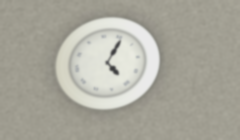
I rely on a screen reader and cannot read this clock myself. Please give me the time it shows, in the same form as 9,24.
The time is 4,01
